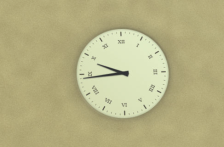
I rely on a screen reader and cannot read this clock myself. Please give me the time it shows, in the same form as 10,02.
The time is 9,44
